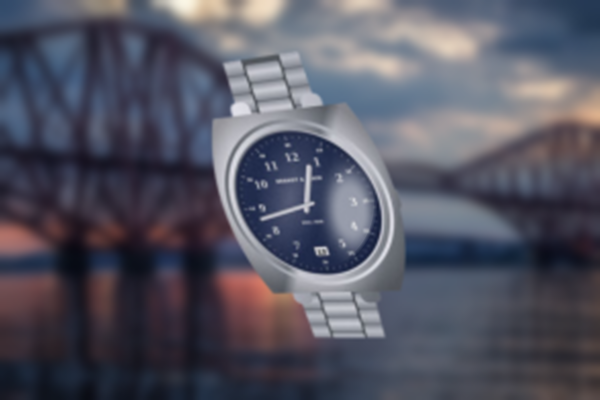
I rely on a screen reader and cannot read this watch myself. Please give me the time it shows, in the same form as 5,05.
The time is 12,43
